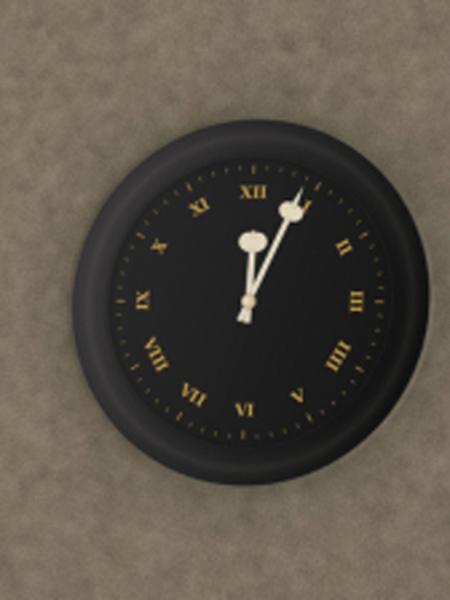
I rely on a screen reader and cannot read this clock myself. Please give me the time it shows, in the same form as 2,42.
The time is 12,04
